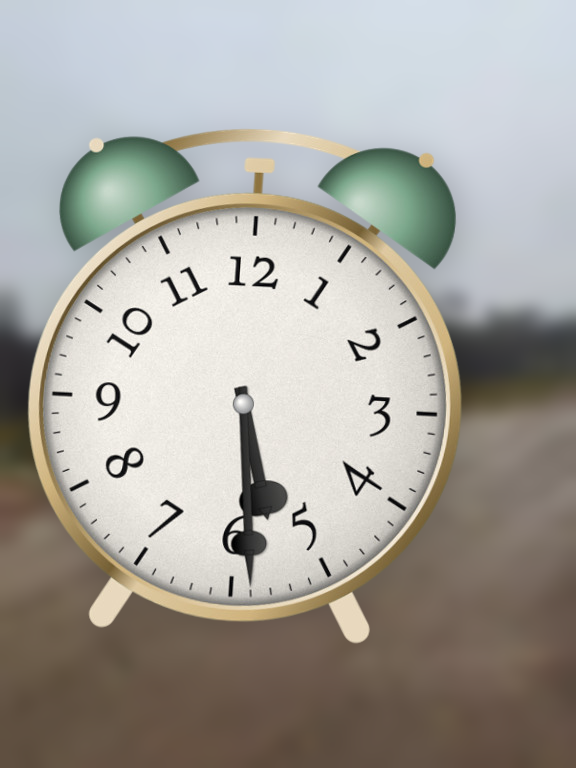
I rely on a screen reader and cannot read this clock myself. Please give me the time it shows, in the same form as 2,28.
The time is 5,29
